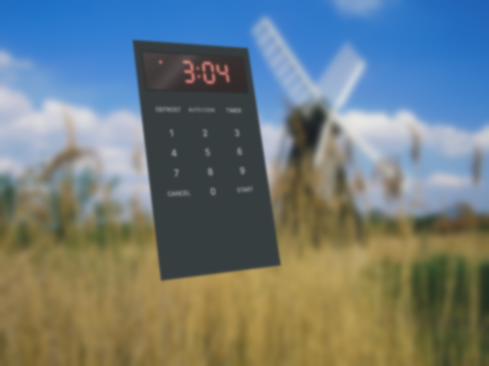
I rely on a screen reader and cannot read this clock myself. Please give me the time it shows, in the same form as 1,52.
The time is 3,04
